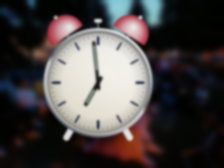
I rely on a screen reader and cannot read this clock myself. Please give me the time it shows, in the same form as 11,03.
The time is 6,59
